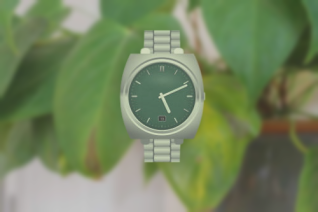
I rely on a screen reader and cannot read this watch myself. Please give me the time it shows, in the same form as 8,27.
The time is 5,11
